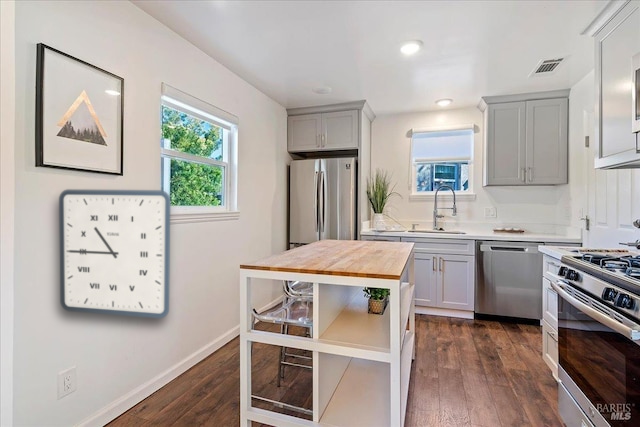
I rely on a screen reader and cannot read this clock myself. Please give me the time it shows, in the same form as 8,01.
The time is 10,45
